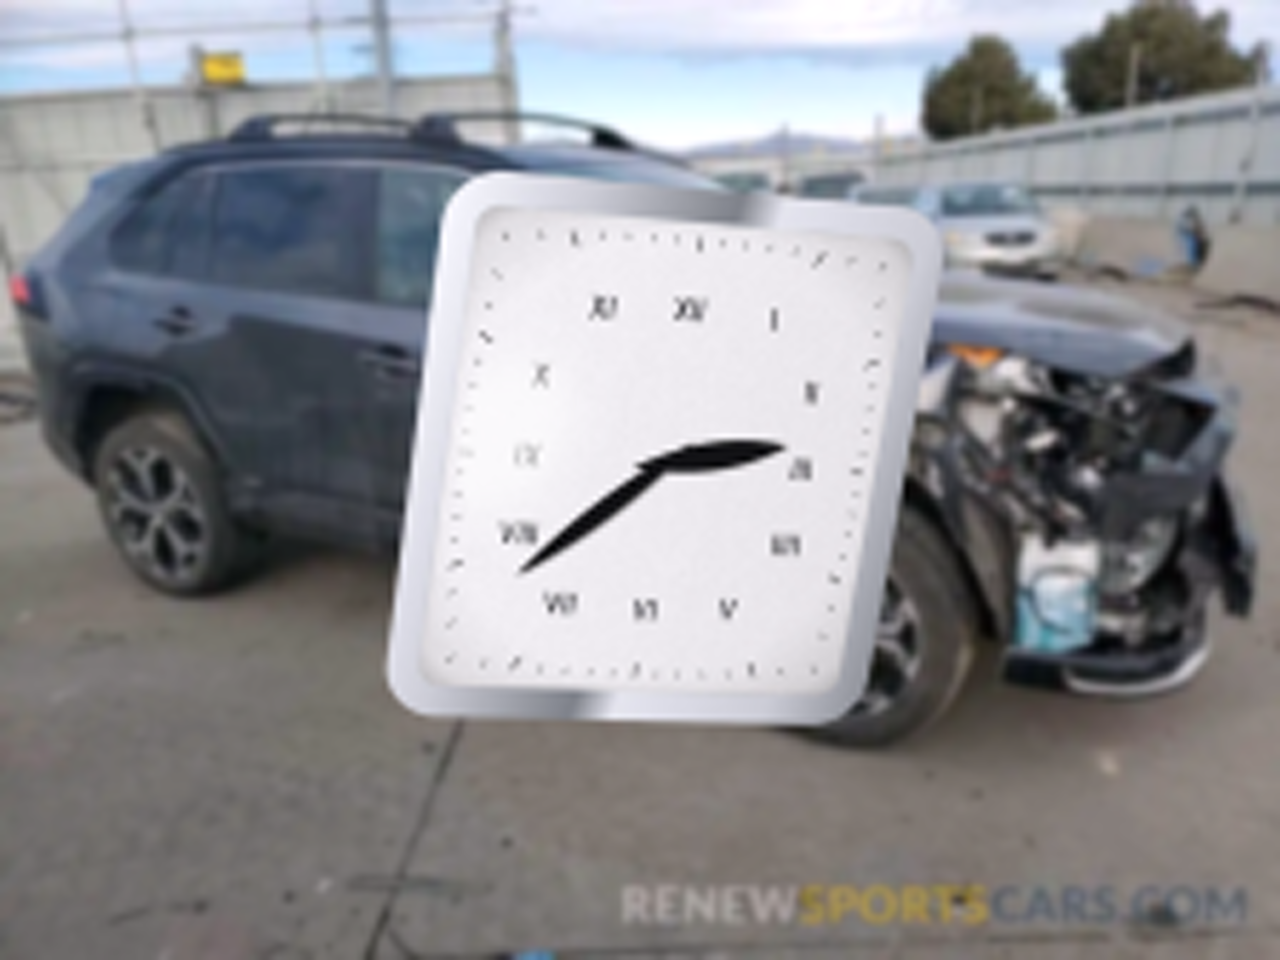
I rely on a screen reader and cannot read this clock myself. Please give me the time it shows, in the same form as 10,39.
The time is 2,38
